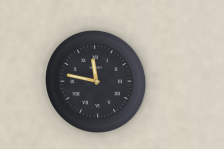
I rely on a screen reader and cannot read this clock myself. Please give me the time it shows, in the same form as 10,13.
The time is 11,47
